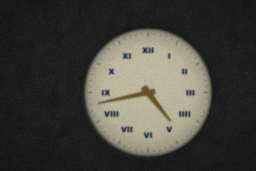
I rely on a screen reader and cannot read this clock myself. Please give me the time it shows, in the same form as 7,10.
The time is 4,43
